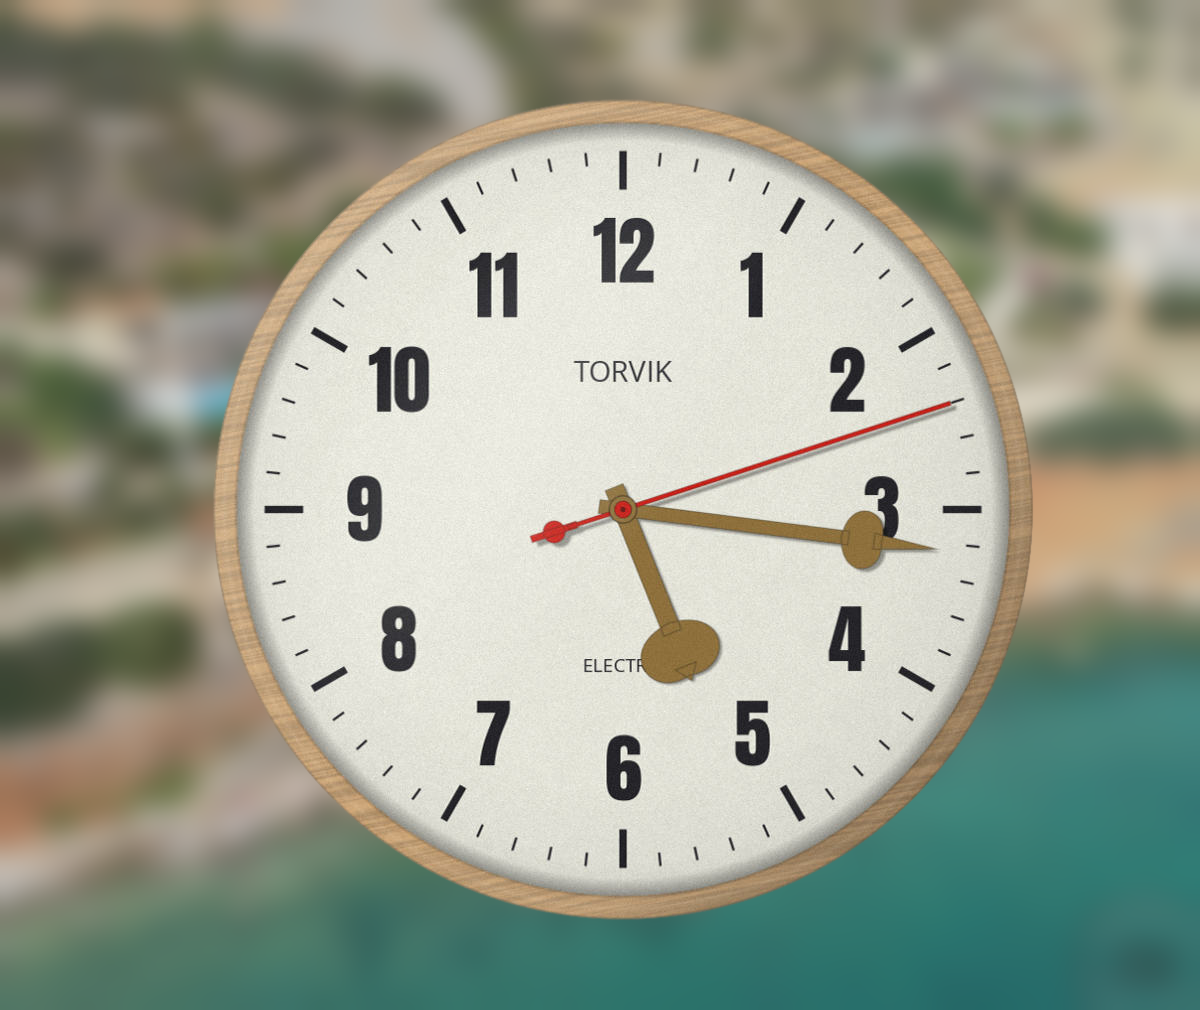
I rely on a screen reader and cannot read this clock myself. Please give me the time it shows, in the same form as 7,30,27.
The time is 5,16,12
